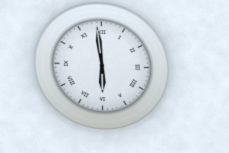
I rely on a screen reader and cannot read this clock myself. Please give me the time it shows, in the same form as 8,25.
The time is 5,59
